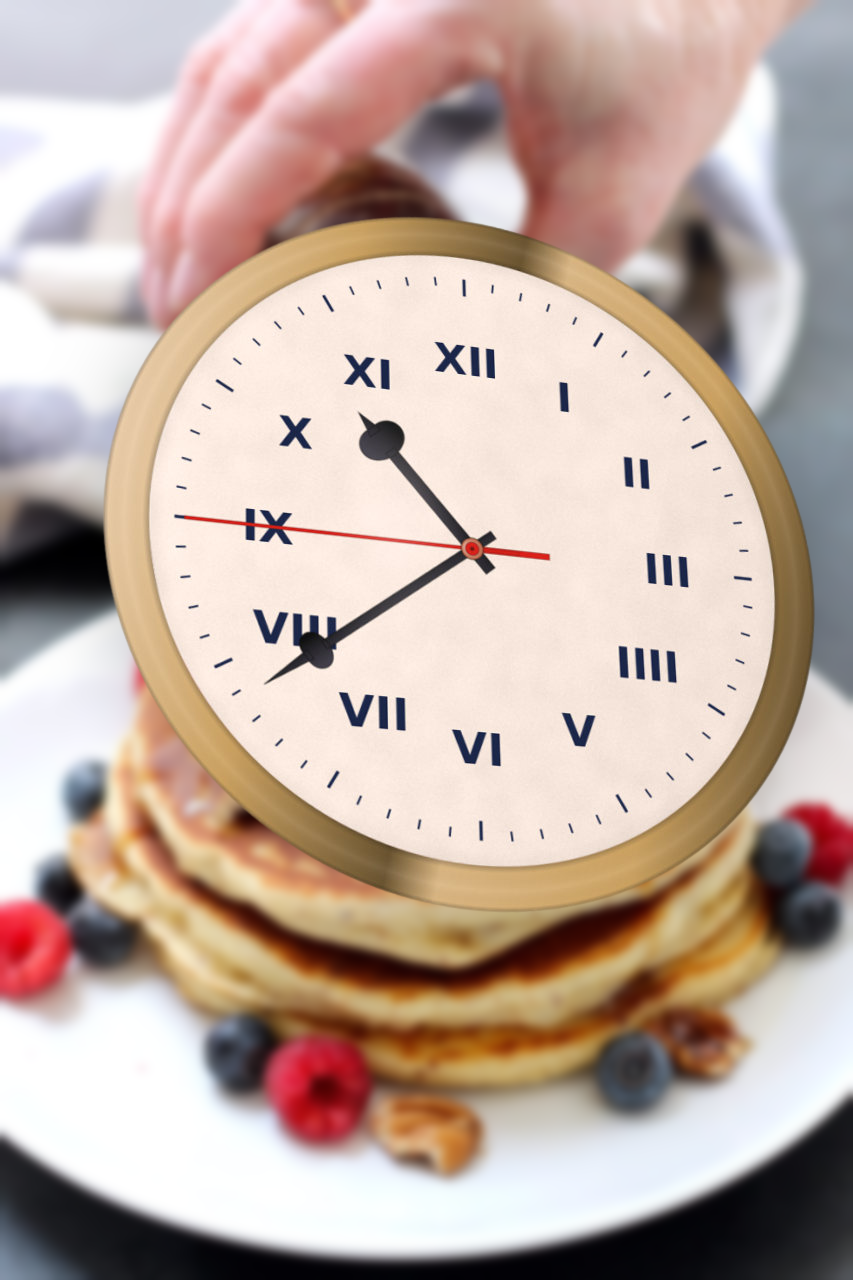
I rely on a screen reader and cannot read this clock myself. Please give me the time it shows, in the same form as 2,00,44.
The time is 10,38,45
